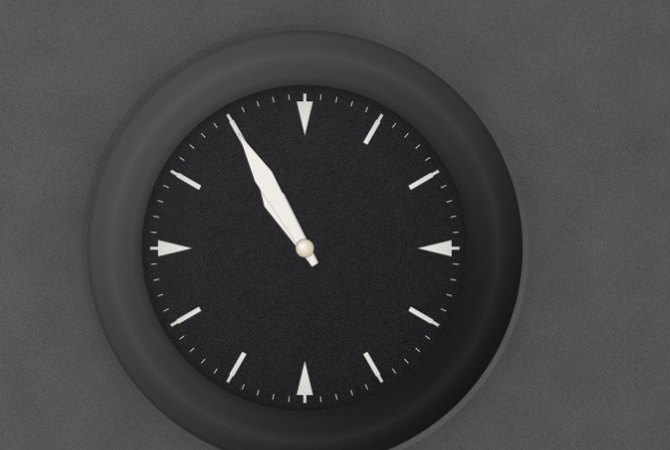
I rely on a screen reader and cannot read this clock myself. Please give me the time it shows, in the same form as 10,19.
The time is 10,55
